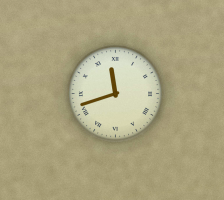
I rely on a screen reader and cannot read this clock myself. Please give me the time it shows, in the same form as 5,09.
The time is 11,42
